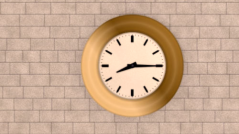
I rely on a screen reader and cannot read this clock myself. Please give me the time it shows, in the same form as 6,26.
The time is 8,15
